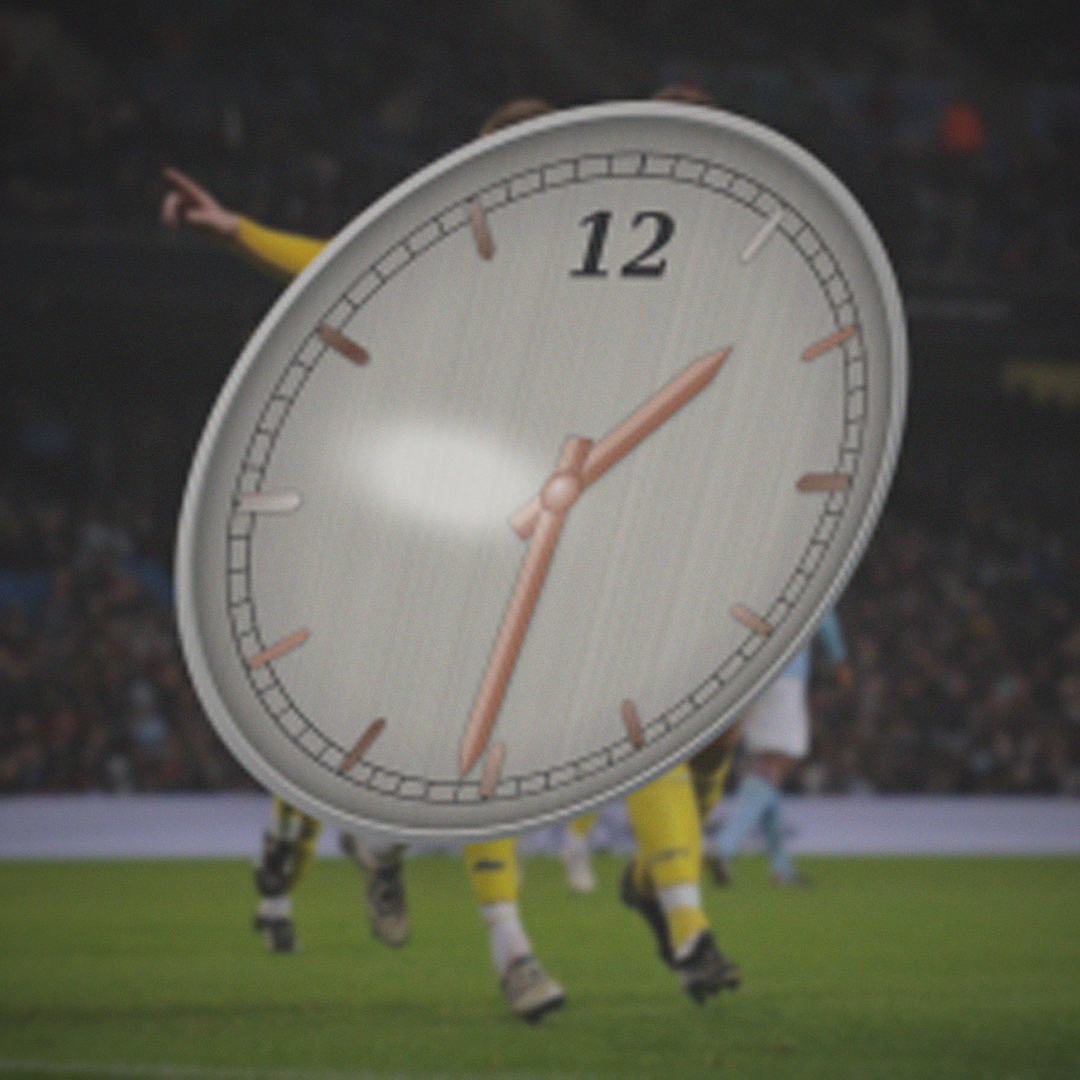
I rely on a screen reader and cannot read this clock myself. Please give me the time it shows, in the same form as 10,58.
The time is 1,31
